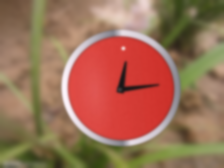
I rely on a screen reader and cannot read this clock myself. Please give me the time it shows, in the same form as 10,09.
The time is 12,13
